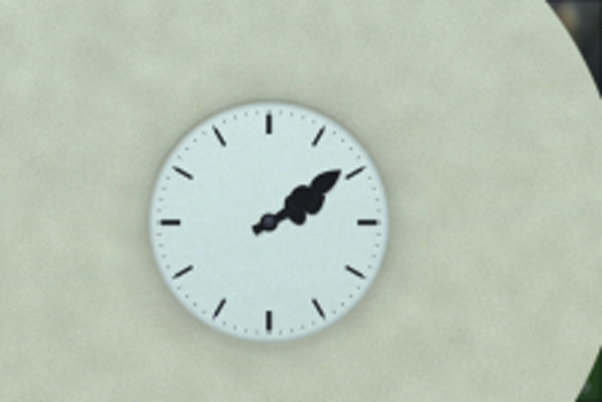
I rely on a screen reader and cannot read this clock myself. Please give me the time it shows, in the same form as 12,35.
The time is 2,09
